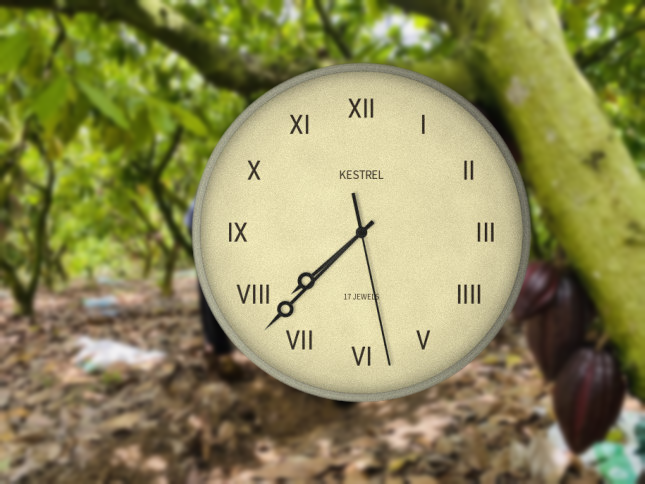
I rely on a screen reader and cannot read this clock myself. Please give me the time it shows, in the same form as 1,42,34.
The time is 7,37,28
